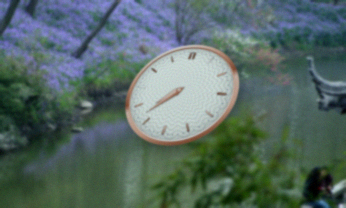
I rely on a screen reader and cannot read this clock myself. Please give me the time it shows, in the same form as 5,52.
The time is 7,37
